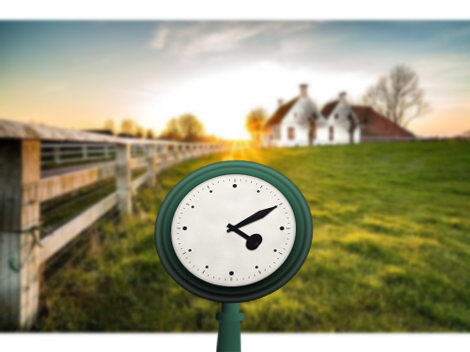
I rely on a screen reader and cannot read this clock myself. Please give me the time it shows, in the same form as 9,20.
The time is 4,10
